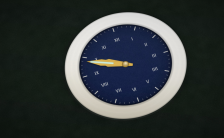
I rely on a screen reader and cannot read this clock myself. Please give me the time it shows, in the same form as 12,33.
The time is 9,49
